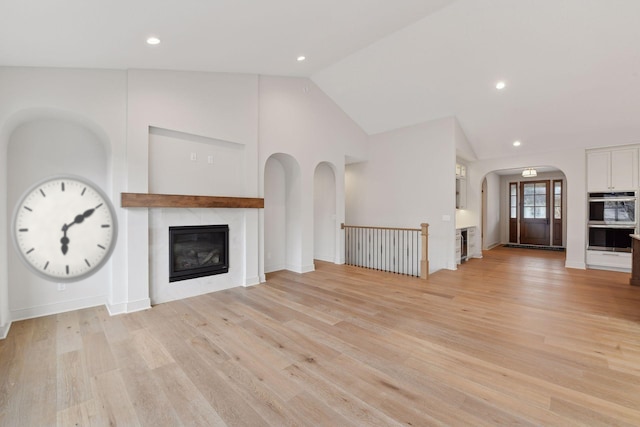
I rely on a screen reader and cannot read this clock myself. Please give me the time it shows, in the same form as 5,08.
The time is 6,10
